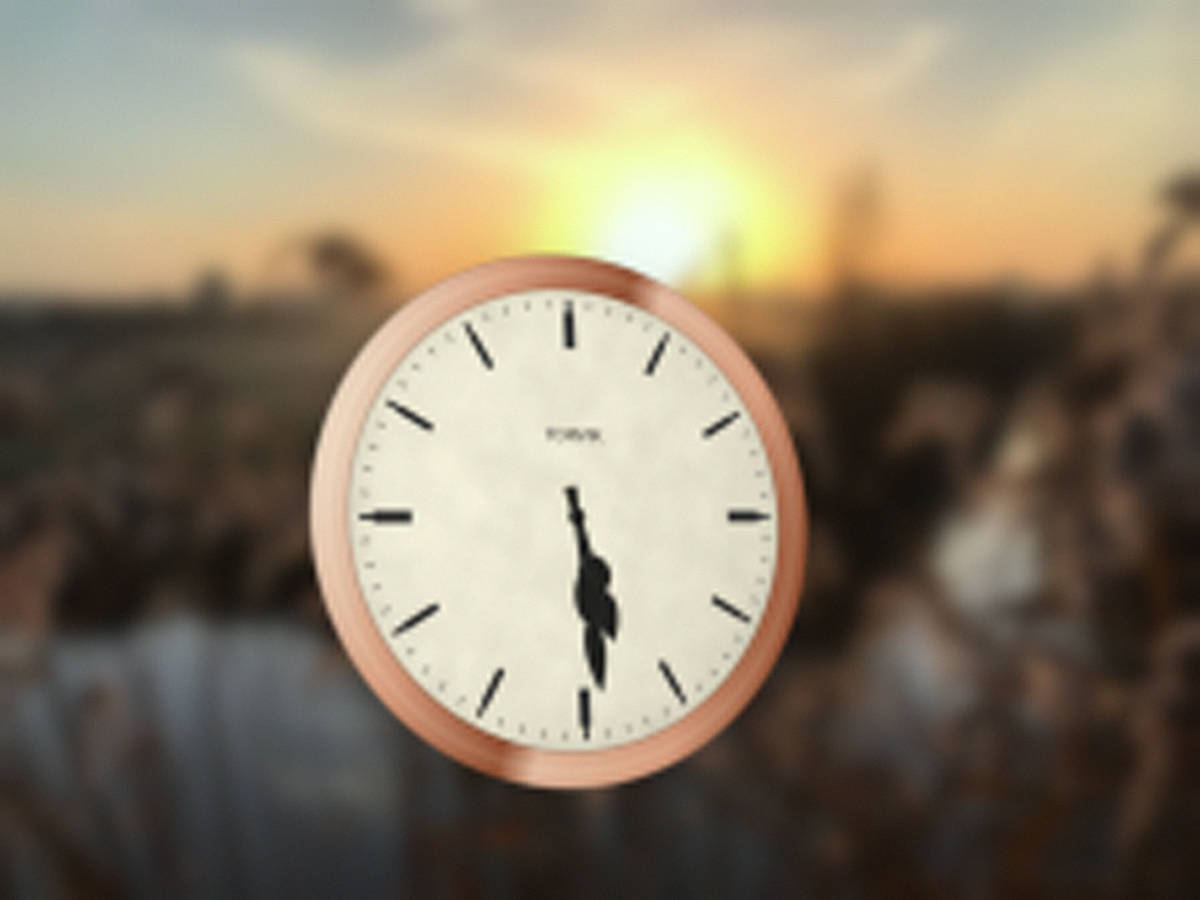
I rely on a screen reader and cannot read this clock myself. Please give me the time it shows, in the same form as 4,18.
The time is 5,29
